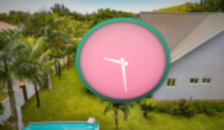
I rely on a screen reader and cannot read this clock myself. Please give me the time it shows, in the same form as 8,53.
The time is 9,29
